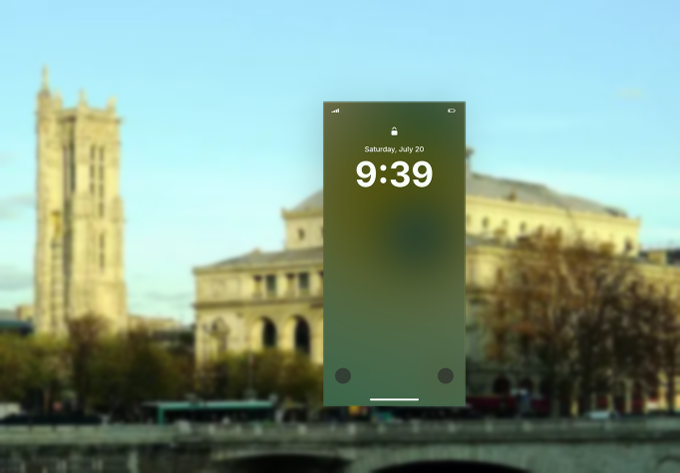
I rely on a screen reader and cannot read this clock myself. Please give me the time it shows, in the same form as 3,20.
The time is 9,39
